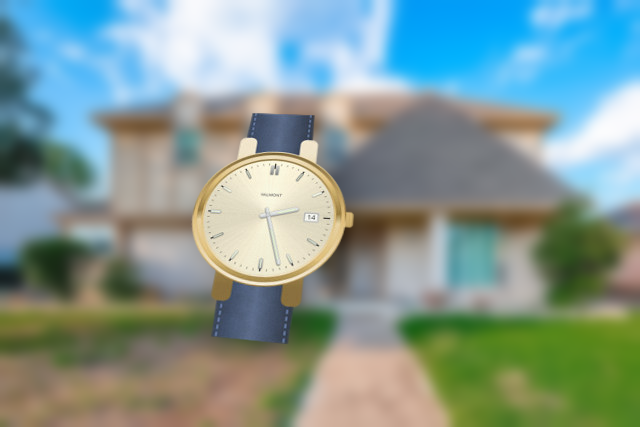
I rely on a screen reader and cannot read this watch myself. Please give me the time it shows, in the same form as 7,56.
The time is 2,27
